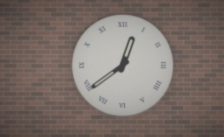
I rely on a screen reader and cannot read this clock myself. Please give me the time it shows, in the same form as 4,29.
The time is 12,39
